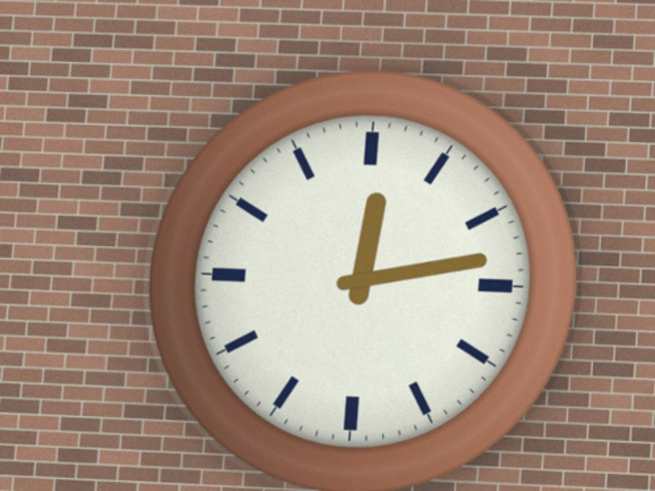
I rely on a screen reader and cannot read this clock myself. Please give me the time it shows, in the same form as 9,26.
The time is 12,13
